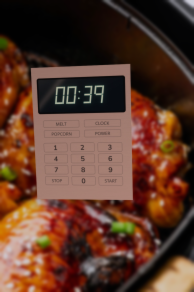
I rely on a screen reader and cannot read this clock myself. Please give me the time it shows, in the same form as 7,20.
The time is 0,39
